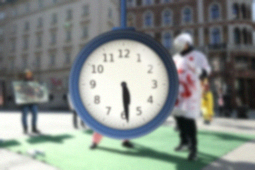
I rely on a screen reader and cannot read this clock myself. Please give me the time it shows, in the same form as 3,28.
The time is 5,29
